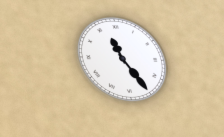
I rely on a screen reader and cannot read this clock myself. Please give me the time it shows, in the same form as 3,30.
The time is 11,25
